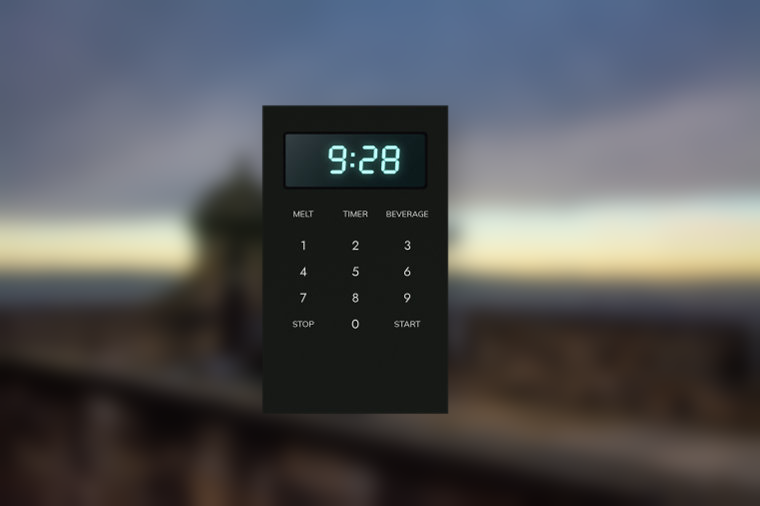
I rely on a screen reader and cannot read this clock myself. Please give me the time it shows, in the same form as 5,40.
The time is 9,28
